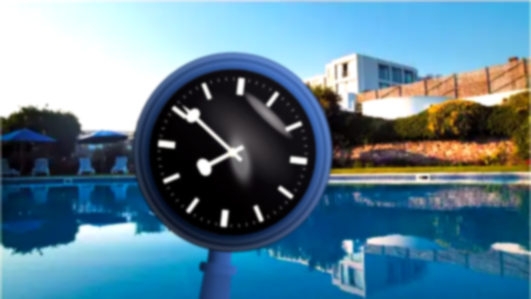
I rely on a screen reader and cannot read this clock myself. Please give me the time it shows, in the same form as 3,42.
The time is 7,51
